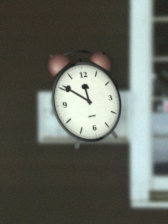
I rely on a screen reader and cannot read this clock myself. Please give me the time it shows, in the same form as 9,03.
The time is 11,51
